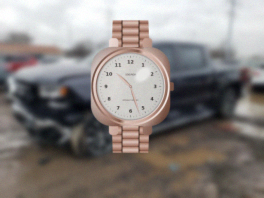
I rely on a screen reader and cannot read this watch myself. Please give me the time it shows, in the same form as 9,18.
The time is 10,27
